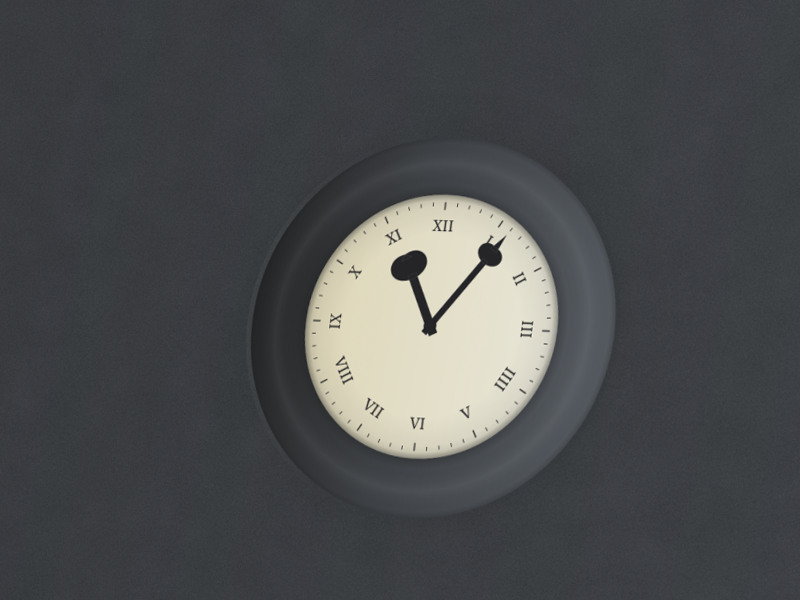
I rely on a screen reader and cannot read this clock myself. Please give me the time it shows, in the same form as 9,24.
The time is 11,06
